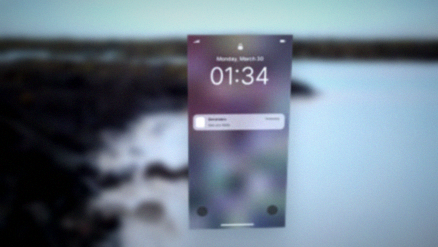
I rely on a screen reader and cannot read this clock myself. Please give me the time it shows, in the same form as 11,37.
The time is 1,34
